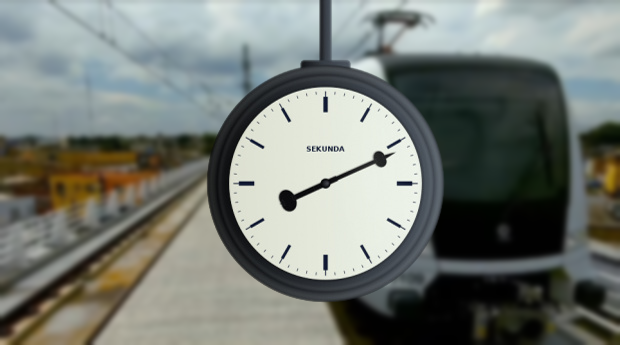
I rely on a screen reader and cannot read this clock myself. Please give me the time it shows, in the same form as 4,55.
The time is 8,11
